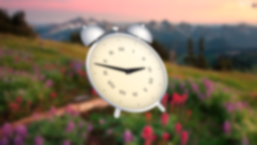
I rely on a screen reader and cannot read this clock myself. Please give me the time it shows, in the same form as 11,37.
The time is 2,48
